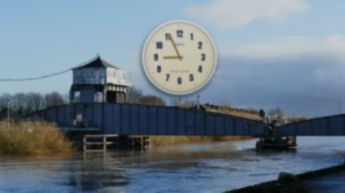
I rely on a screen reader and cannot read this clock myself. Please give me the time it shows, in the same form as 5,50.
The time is 8,56
